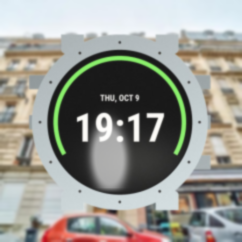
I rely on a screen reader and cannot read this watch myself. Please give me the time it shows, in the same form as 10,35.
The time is 19,17
